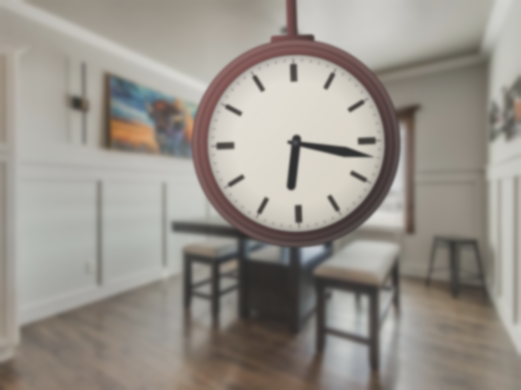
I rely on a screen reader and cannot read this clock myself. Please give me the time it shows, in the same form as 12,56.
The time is 6,17
